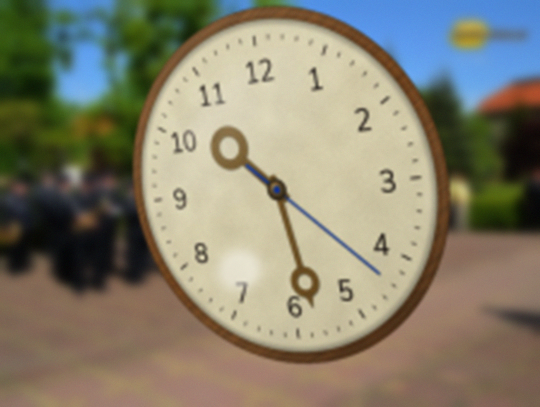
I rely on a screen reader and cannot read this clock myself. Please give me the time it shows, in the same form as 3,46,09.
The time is 10,28,22
